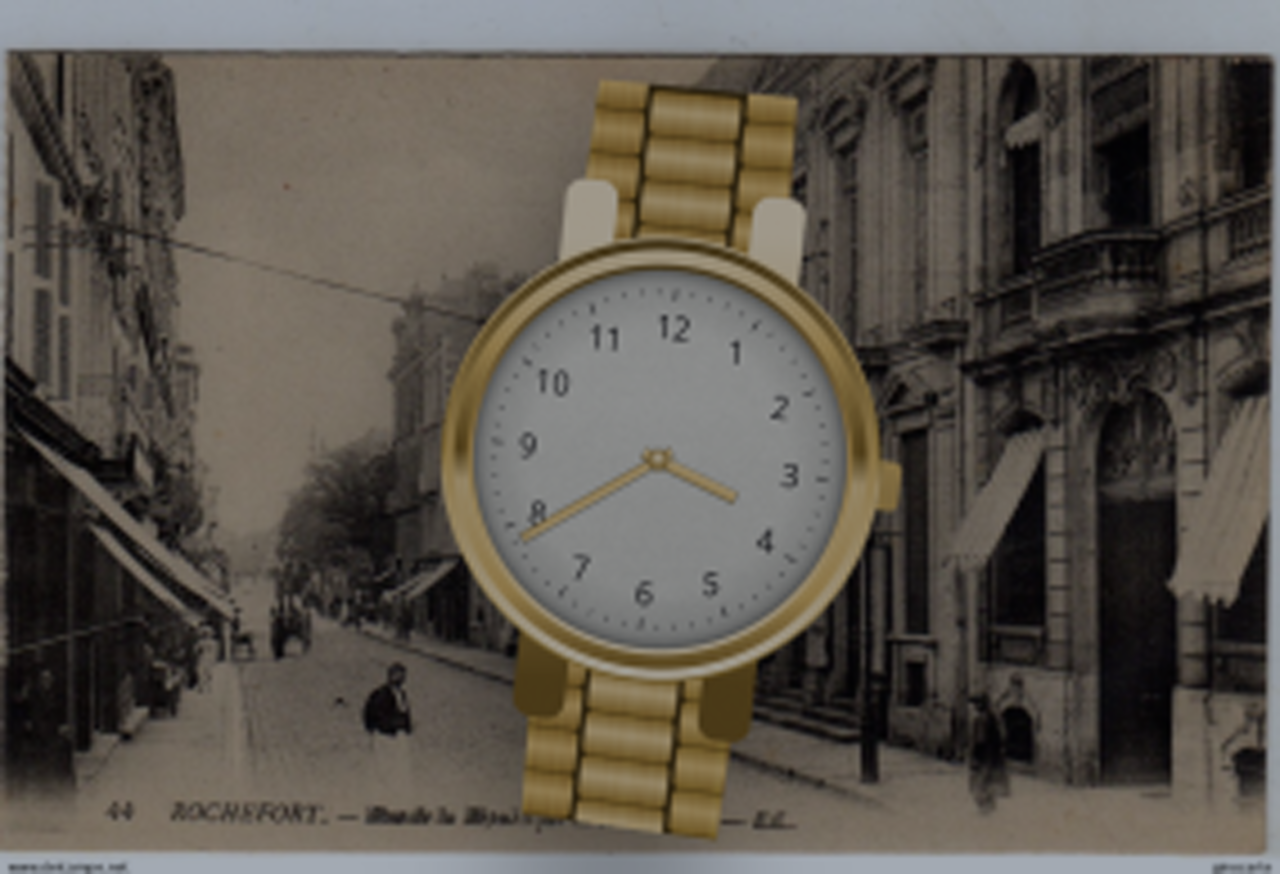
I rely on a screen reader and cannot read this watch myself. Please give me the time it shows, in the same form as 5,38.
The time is 3,39
